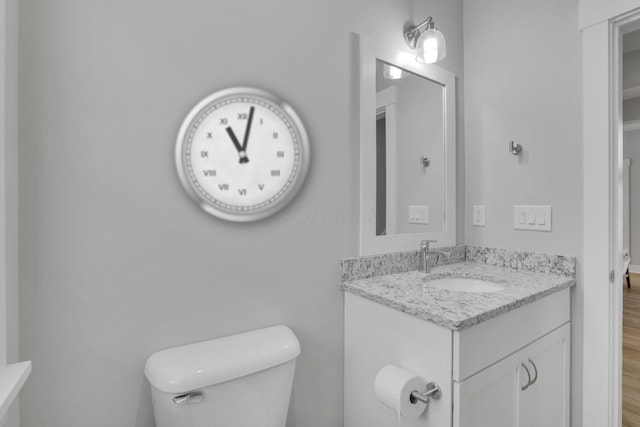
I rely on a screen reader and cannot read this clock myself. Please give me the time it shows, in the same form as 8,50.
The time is 11,02
